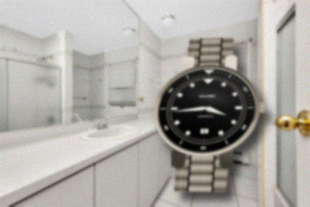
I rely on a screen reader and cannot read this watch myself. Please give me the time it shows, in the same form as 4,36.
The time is 3,44
